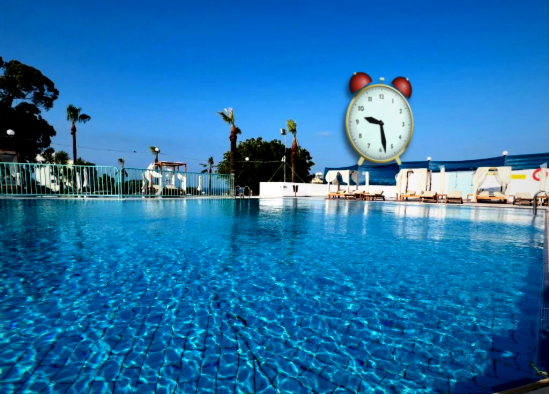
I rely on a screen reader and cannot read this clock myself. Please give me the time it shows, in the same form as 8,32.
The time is 9,28
